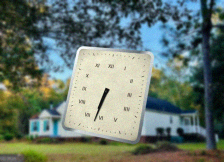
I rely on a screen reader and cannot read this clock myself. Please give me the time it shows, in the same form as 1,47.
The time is 6,32
